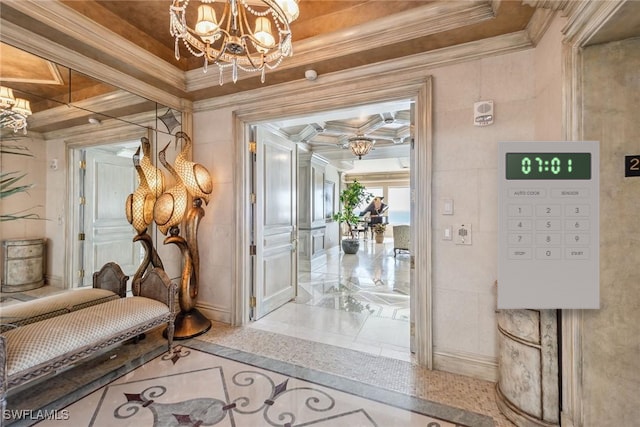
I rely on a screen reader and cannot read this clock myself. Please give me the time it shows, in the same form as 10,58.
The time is 7,01
